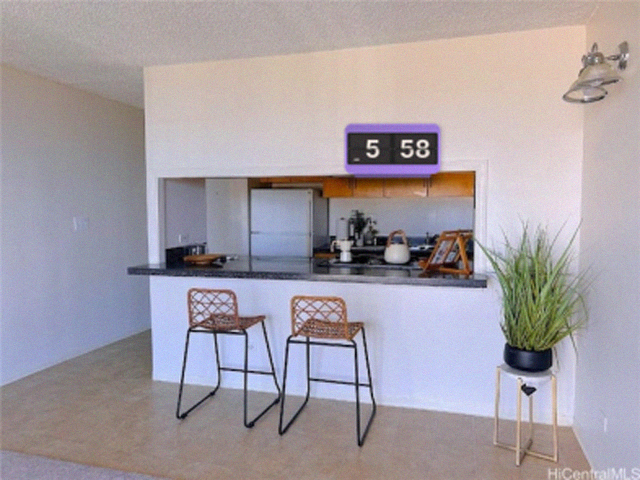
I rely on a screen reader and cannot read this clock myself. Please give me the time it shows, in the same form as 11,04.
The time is 5,58
